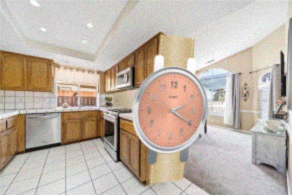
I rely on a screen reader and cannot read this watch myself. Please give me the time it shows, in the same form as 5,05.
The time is 2,20
